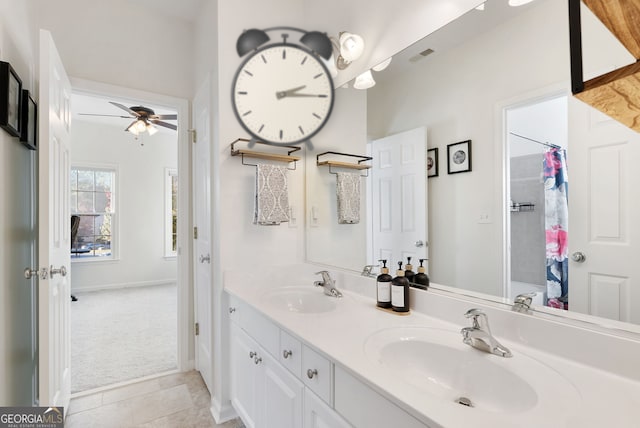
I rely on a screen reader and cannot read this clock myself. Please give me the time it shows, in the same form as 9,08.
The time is 2,15
